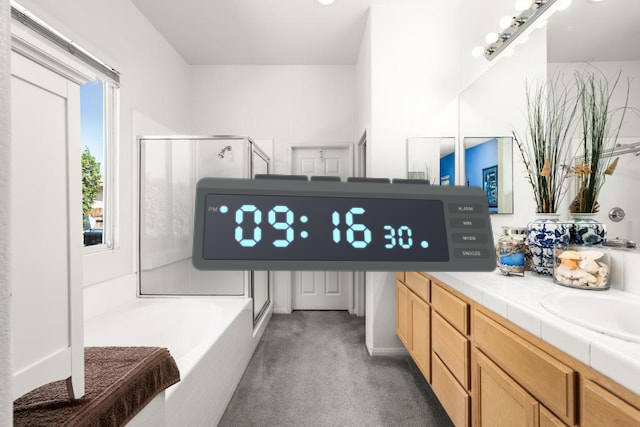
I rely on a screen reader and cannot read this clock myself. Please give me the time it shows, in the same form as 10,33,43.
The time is 9,16,30
